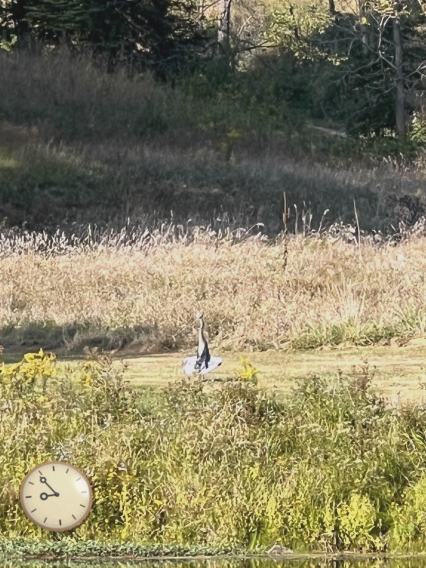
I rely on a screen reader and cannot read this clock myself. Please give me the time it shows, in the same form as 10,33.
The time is 8,54
